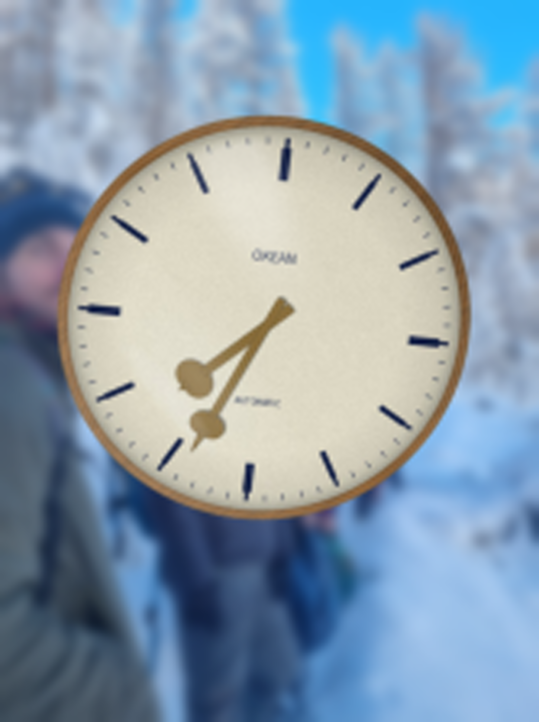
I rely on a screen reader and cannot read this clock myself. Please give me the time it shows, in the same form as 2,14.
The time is 7,34
